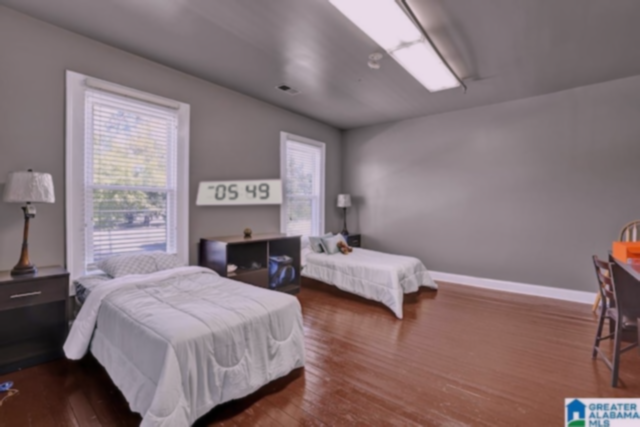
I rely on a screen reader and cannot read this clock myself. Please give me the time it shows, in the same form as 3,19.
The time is 5,49
